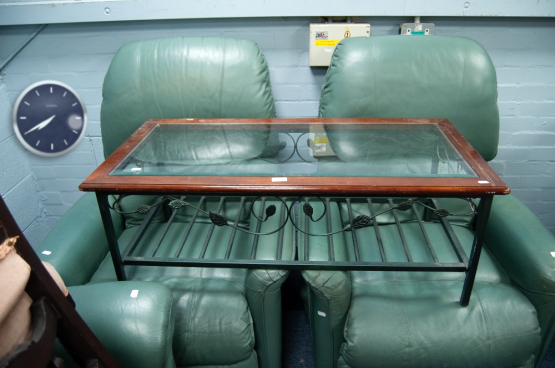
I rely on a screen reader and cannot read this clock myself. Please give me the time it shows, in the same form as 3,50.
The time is 7,40
